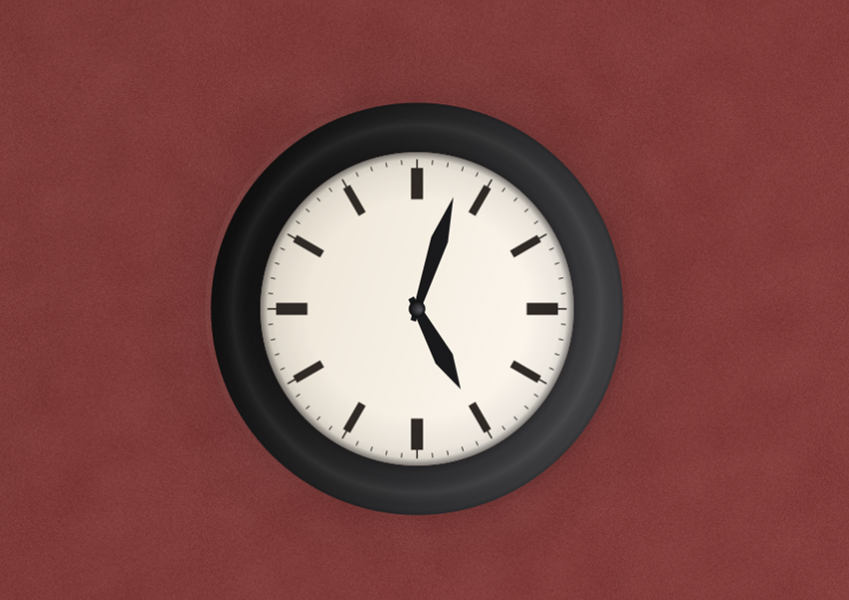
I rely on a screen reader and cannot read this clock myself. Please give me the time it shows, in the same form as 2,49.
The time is 5,03
